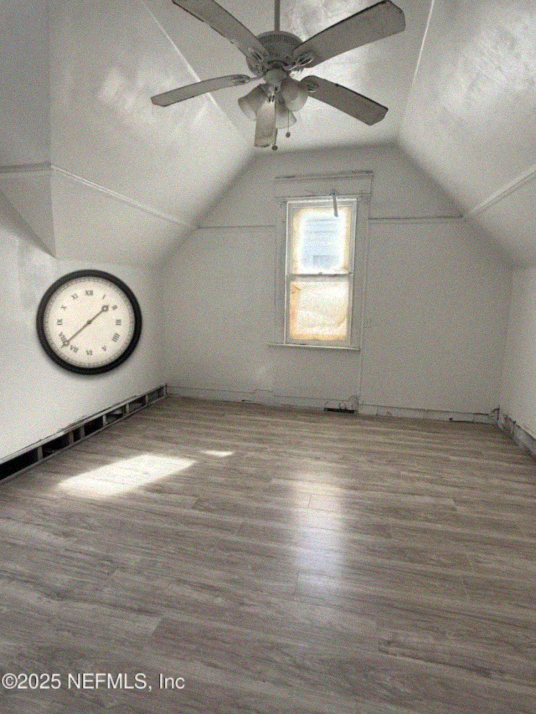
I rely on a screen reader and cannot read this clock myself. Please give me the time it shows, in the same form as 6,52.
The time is 1,38
